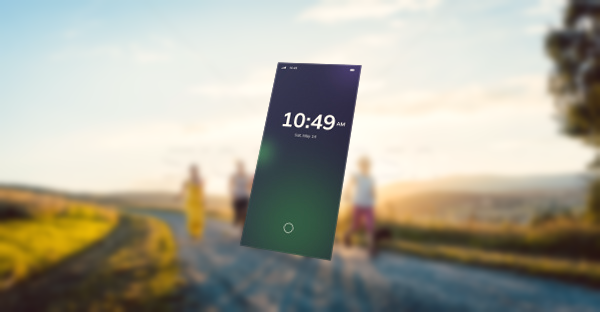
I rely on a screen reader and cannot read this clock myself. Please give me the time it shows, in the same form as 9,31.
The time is 10,49
